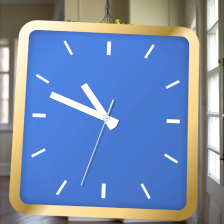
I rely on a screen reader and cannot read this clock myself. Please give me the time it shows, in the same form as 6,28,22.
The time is 10,48,33
